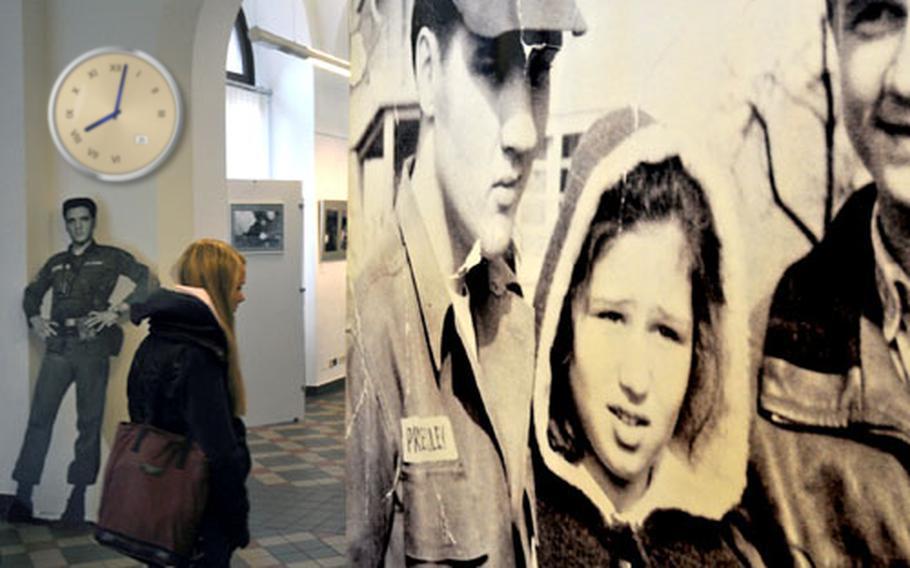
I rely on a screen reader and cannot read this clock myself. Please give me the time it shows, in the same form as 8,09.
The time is 8,02
